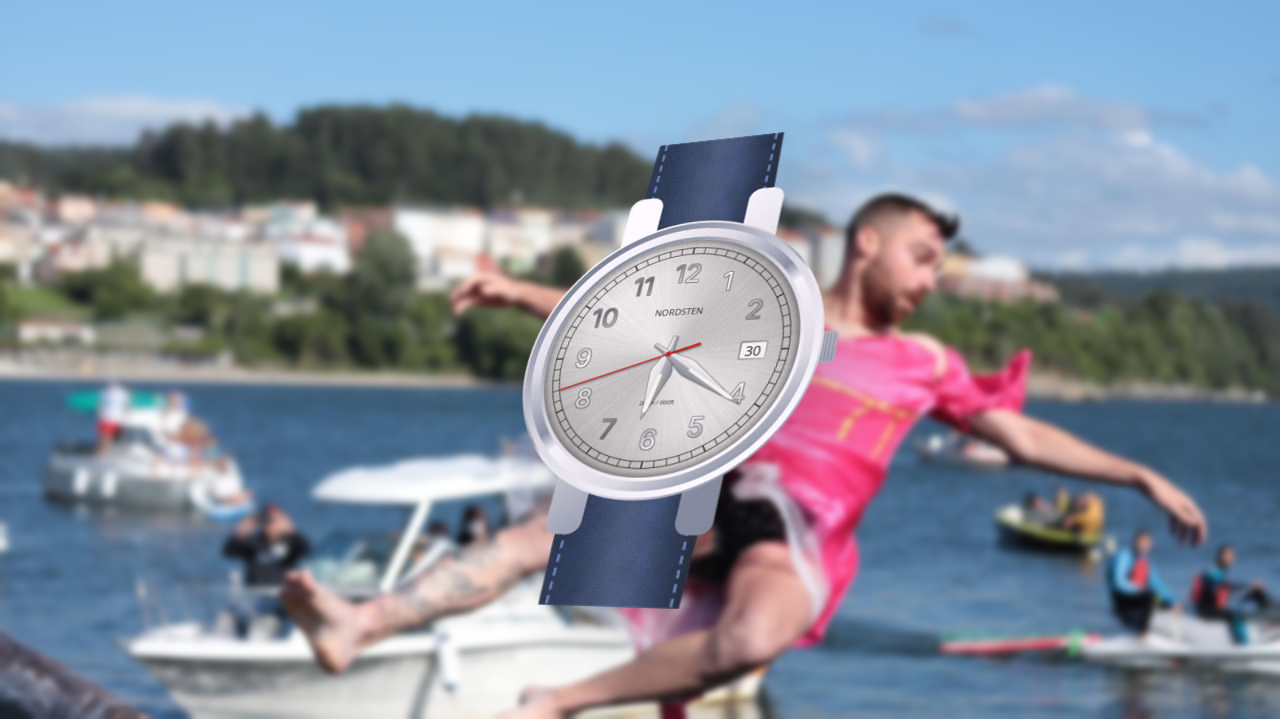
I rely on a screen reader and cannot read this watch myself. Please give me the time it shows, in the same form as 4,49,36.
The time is 6,20,42
